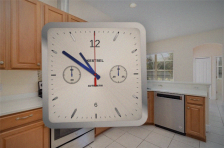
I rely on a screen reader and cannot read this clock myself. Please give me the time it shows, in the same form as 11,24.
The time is 10,51
